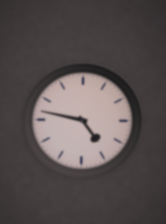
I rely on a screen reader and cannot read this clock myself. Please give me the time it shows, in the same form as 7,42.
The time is 4,47
